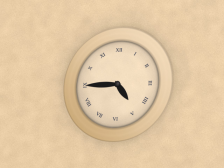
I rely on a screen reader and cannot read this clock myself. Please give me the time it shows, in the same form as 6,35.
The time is 4,45
